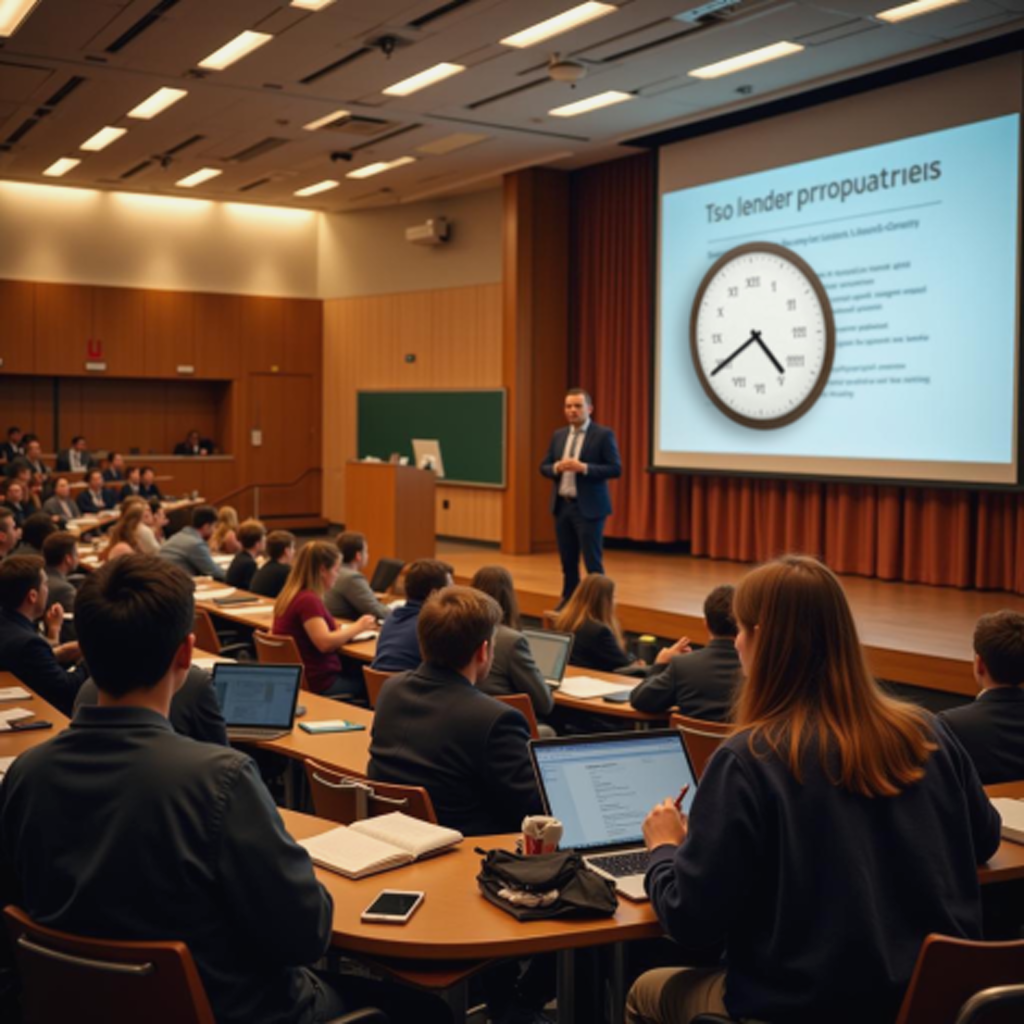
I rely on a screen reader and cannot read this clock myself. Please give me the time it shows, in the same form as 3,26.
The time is 4,40
